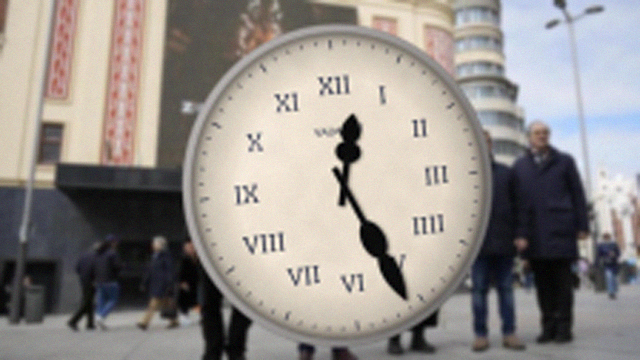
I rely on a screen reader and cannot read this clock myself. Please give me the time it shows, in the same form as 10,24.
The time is 12,26
